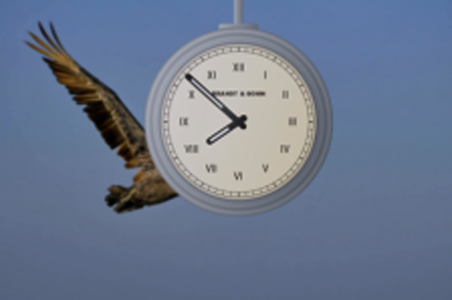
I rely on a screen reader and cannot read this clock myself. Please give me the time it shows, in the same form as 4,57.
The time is 7,52
